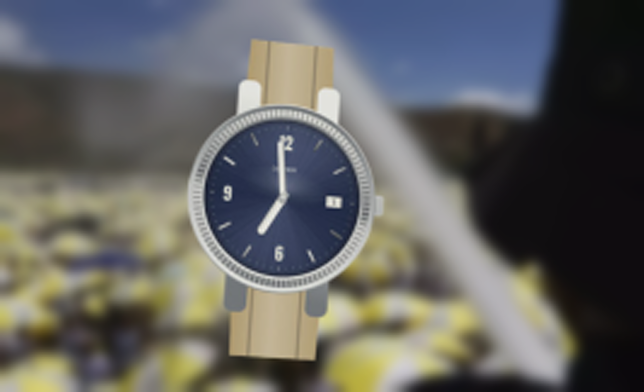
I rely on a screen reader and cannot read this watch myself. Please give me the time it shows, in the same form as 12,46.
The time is 6,59
